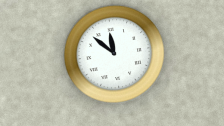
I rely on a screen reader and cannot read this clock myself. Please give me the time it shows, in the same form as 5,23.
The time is 11,53
